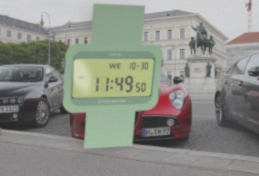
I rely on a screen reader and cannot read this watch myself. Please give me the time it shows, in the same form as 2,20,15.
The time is 11,49,50
